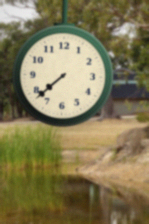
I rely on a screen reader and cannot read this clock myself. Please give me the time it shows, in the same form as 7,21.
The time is 7,38
